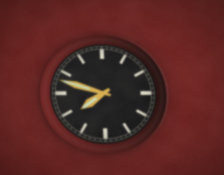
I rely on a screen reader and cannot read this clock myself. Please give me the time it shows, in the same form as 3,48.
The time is 7,48
